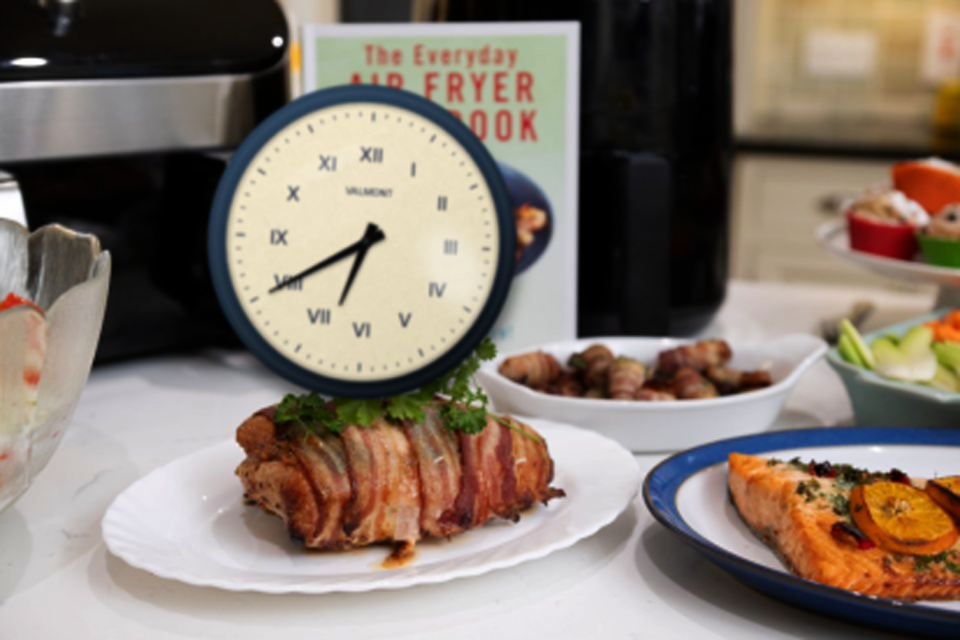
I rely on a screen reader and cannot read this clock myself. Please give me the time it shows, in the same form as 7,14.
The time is 6,40
